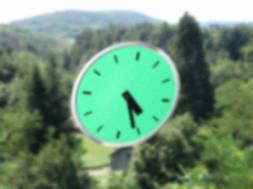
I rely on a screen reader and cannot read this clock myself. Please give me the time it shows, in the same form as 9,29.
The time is 4,26
